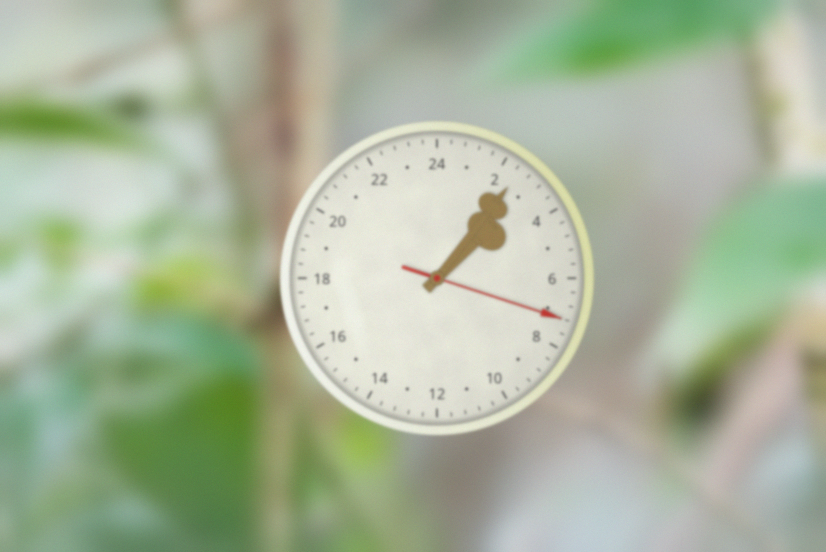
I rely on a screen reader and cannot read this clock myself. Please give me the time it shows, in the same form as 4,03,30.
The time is 3,06,18
